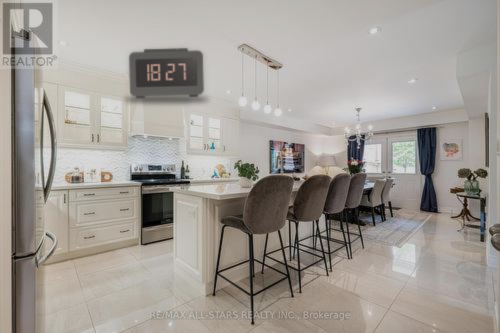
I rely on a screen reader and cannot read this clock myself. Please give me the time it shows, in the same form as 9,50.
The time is 18,27
